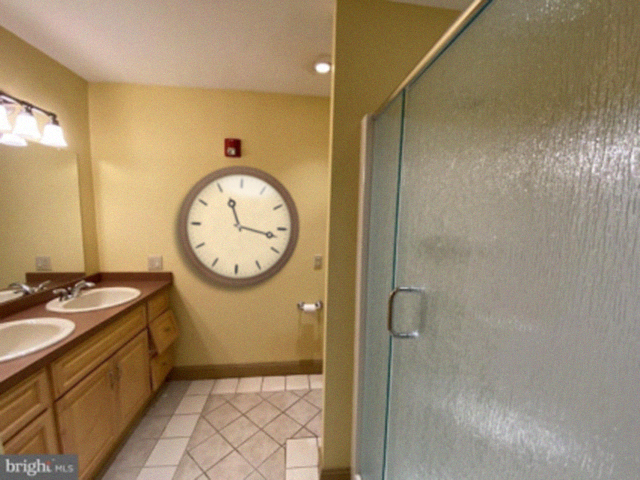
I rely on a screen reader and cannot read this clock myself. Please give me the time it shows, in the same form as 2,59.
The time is 11,17
